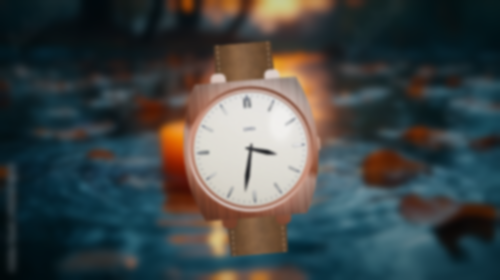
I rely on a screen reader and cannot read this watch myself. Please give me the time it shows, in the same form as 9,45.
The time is 3,32
